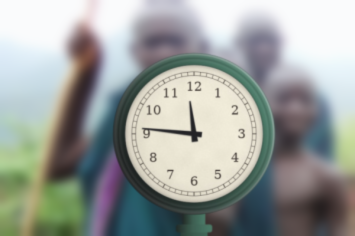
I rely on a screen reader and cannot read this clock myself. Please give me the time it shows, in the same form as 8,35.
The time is 11,46
